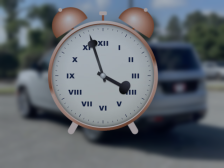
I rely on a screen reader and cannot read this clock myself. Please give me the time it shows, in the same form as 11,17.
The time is 3,57
